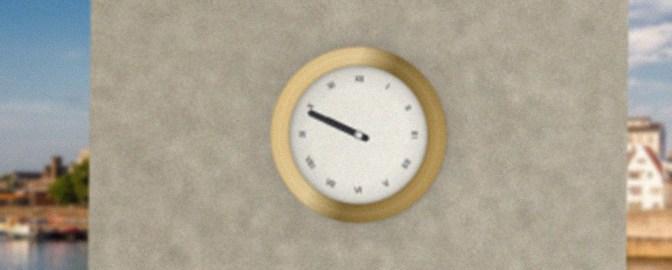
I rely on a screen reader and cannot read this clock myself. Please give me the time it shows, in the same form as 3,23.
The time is 9,49
